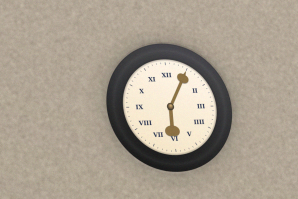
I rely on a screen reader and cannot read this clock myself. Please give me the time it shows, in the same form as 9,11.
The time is 6,05
